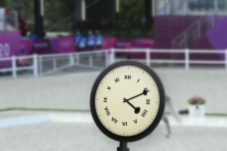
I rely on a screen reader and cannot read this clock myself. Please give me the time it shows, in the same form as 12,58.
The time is 4,11
